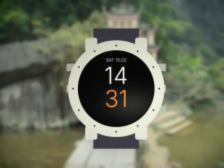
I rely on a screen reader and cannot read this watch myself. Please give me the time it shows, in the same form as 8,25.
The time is 14,31
